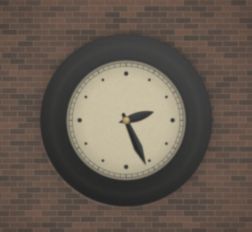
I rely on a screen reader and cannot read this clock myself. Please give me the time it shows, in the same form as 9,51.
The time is 2,26
